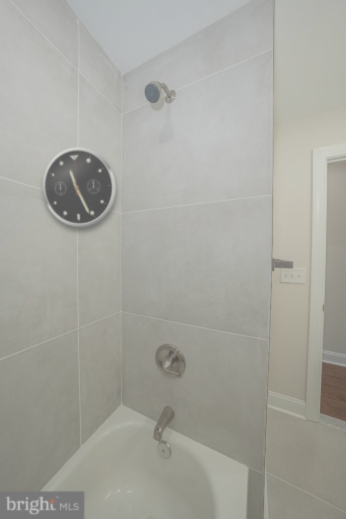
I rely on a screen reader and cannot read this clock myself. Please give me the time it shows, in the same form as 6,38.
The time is 11,26
